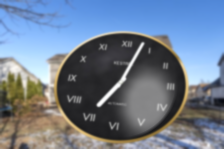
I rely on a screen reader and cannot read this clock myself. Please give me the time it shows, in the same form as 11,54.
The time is 7,03
